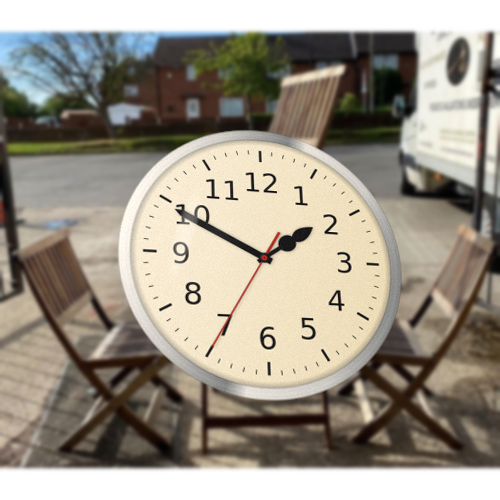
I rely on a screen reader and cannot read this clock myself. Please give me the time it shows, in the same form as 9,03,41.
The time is 1,49,35
